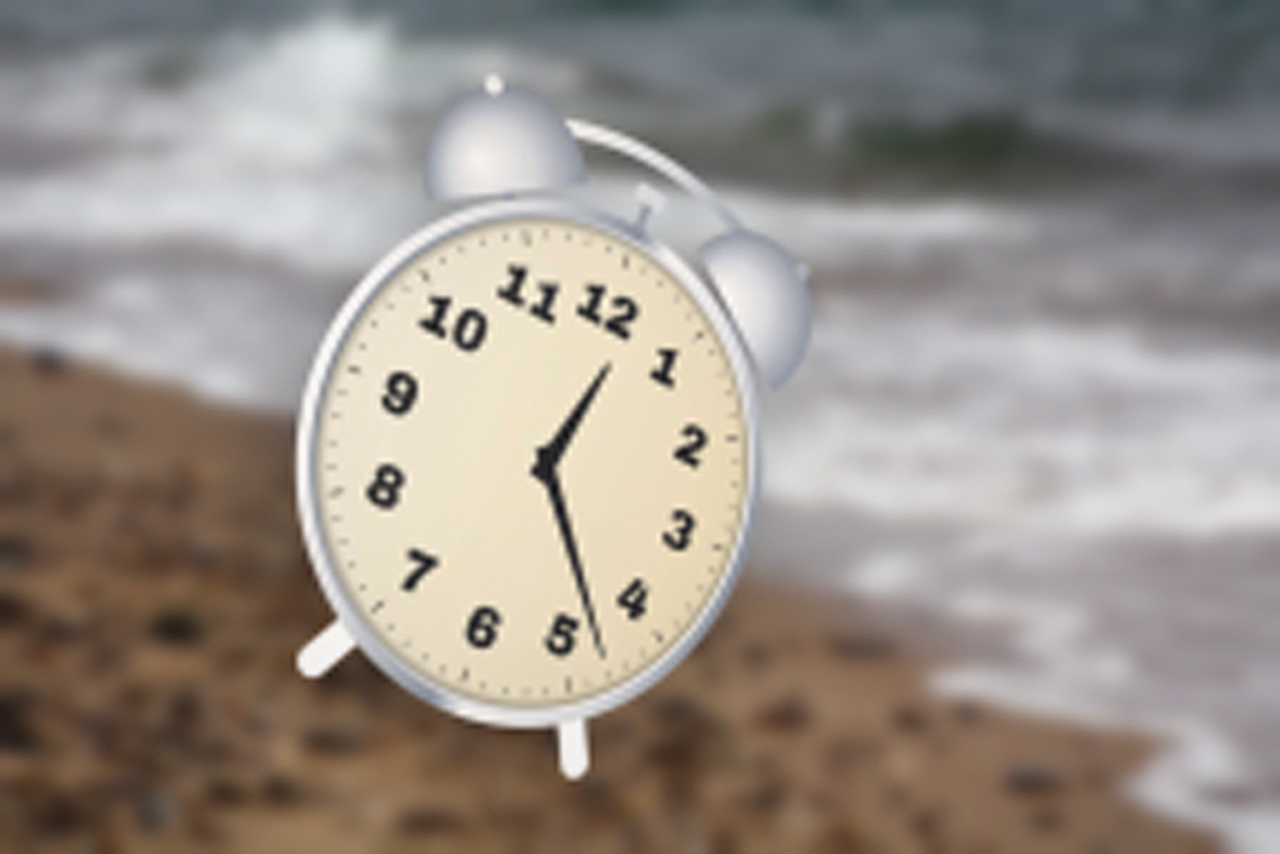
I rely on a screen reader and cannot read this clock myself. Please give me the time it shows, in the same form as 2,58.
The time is 12,23
